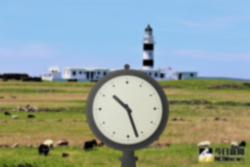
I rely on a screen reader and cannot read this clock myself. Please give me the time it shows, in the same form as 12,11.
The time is 10,27
